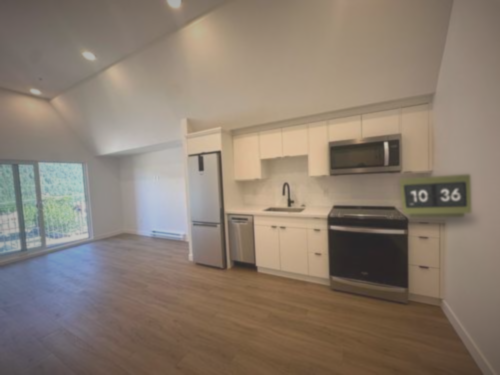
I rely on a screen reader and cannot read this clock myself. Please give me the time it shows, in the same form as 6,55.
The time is 10,36
